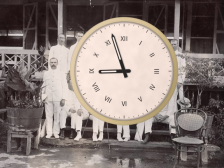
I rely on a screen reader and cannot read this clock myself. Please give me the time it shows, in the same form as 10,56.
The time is 8,57
